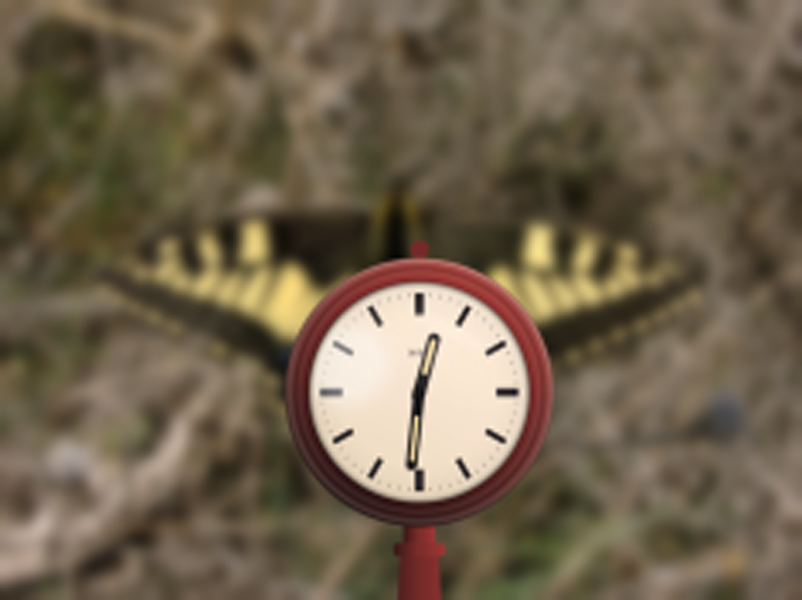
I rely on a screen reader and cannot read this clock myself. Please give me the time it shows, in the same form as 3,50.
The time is 12,31
